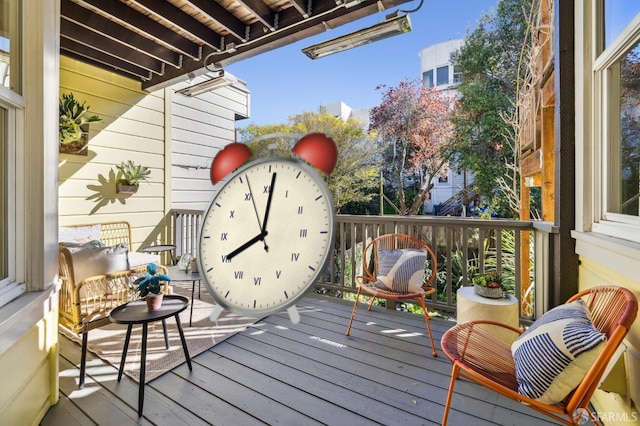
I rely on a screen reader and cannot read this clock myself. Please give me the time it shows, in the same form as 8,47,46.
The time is 8,00,56
